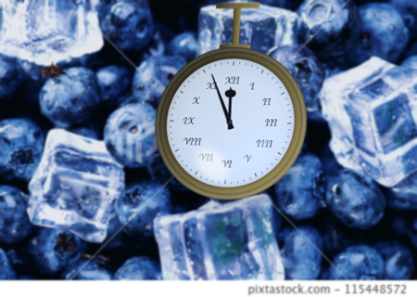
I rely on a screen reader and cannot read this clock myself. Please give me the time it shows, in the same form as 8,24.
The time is 11,56
